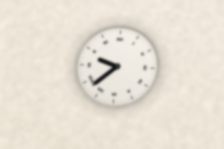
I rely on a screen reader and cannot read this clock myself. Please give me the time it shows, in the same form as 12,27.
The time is 9,38
